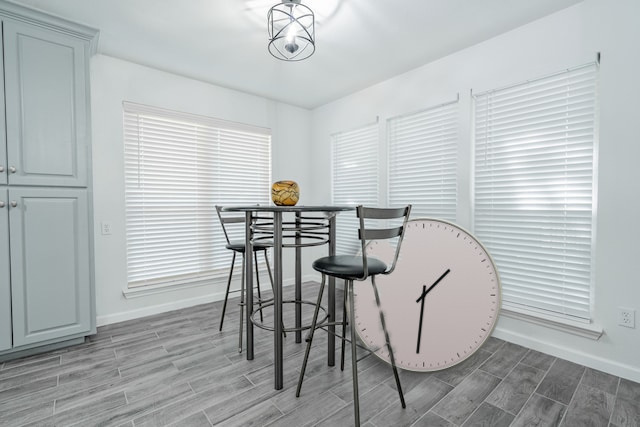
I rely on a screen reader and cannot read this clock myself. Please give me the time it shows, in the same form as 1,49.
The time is 1,31
